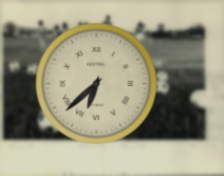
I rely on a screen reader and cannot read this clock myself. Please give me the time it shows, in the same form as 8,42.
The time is 6,38
